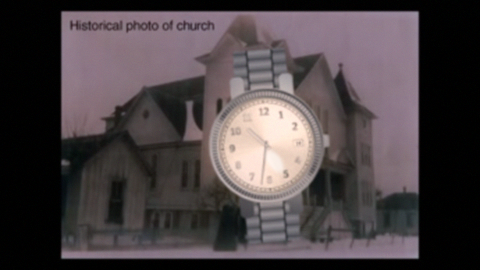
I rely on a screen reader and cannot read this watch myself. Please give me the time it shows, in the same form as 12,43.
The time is 10,32
